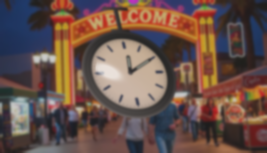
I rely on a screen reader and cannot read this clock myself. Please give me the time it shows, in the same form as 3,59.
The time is 12,10
